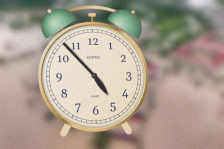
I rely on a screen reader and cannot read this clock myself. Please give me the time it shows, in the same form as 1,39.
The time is 4,53
